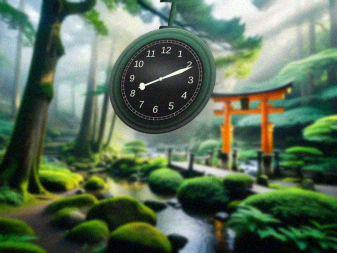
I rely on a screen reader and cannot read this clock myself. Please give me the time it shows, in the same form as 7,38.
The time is 8,11
